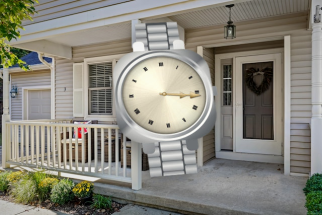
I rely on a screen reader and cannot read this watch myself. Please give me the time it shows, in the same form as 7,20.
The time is 3,16
